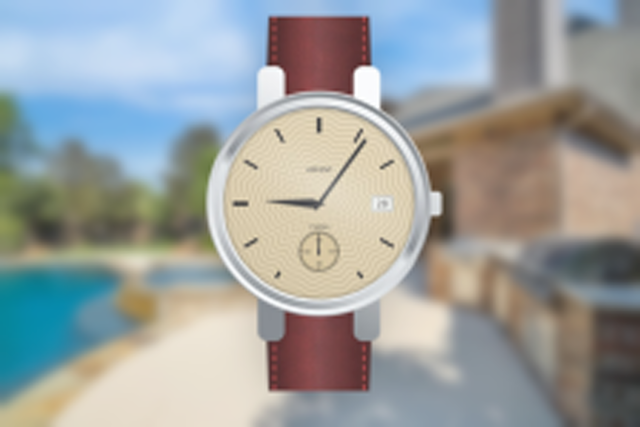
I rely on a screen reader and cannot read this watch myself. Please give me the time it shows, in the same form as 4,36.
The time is 9,06
